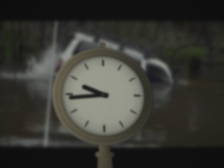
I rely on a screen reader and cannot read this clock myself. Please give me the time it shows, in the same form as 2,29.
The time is 9,44
